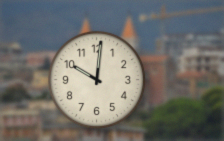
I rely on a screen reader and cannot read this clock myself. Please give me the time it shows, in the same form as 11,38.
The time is 10,01
